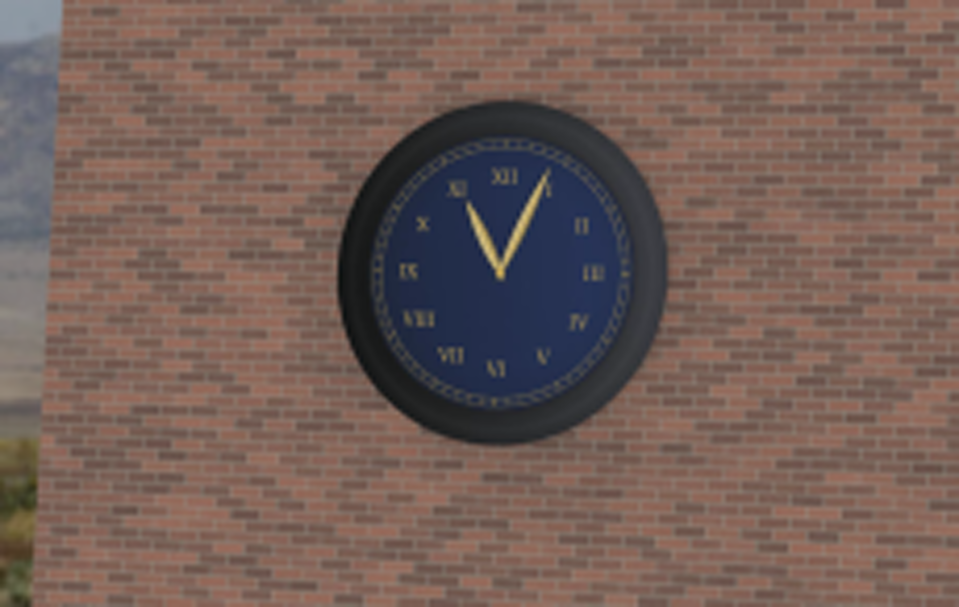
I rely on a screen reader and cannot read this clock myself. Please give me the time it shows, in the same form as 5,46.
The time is 11,04
